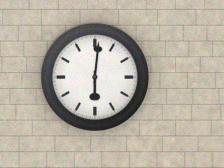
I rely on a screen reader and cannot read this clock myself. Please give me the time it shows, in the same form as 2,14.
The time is 6,01
